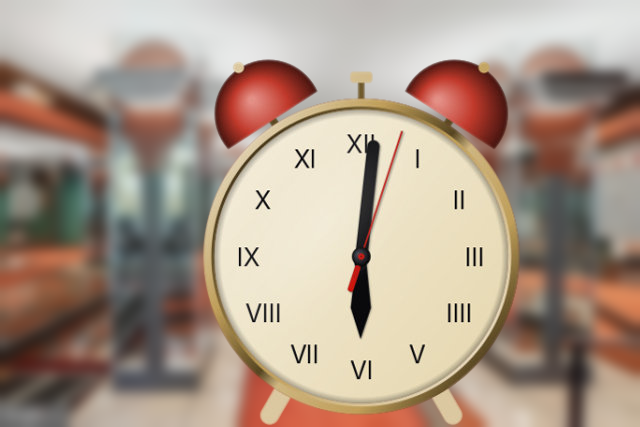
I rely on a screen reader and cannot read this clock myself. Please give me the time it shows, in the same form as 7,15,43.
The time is 6,01,03
